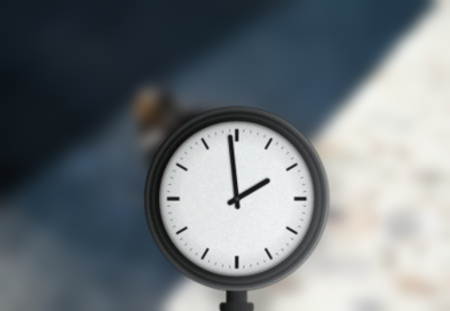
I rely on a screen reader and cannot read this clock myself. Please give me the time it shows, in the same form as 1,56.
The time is 1,59
